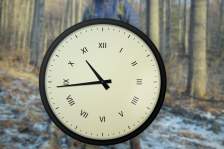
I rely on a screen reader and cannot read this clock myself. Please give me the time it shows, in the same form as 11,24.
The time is 10,44
